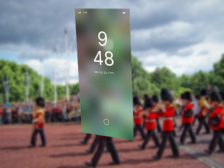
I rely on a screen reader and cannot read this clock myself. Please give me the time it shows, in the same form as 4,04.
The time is 9,48
